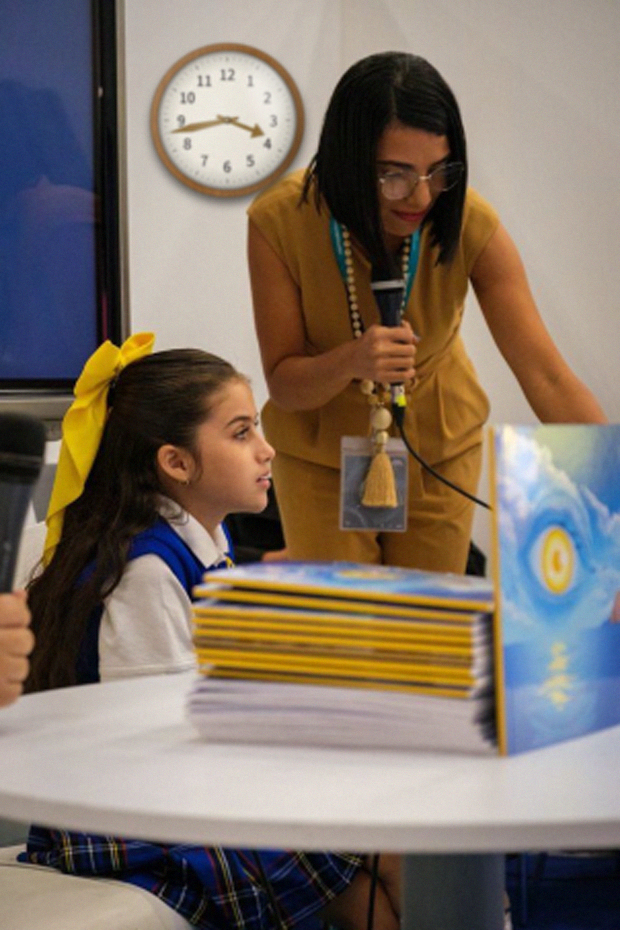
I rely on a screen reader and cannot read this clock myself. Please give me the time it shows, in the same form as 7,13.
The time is 3,43
